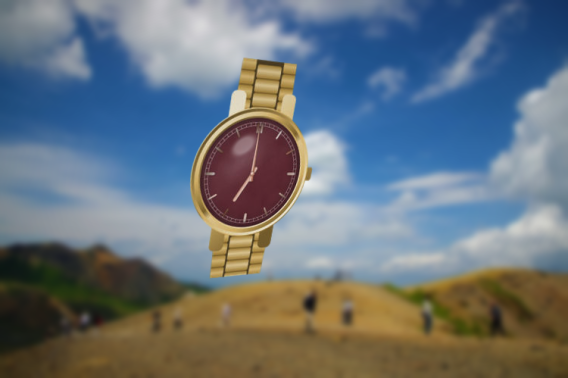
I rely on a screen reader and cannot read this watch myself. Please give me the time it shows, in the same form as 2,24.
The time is 7,00
